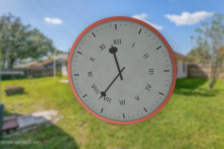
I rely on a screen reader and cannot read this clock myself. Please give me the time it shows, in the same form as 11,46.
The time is 11,37
